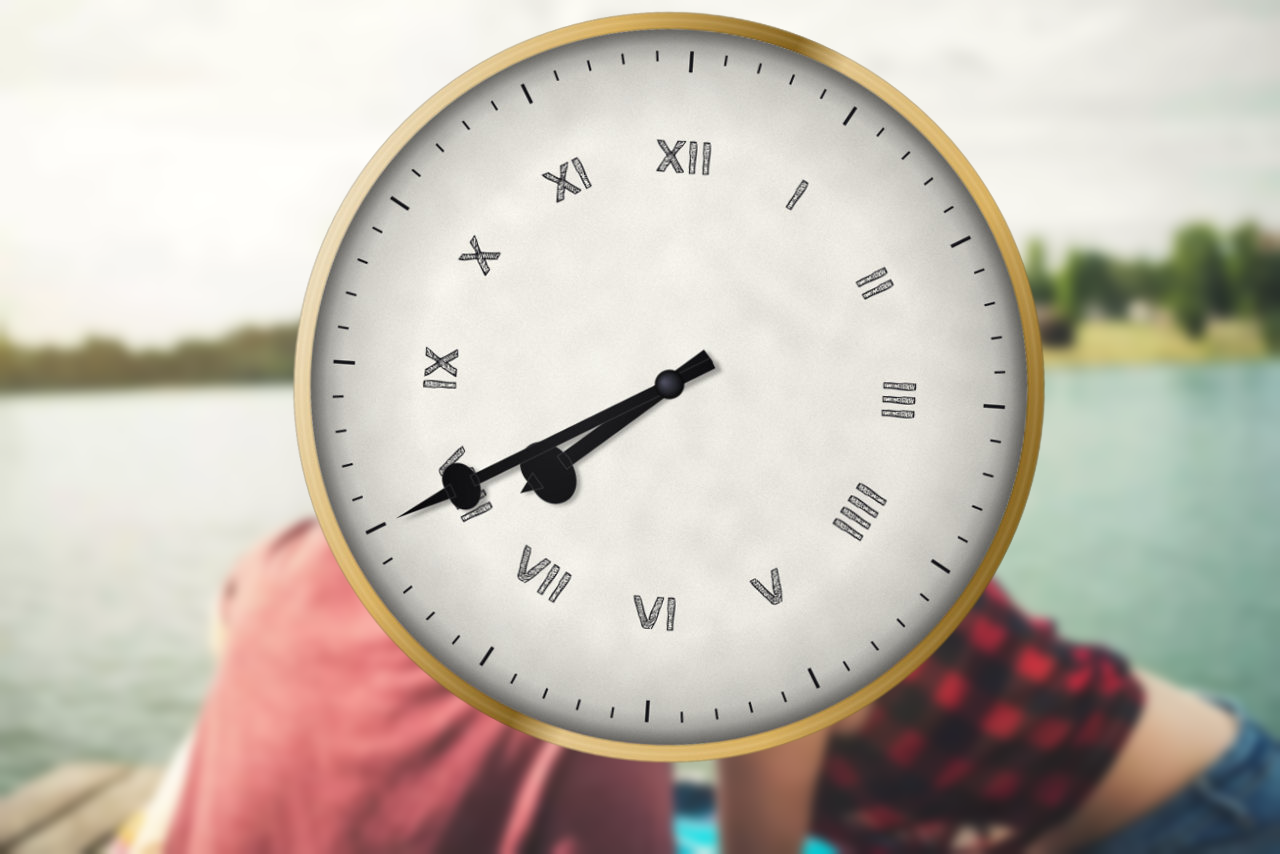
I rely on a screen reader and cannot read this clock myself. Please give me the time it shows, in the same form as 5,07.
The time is 7,40
